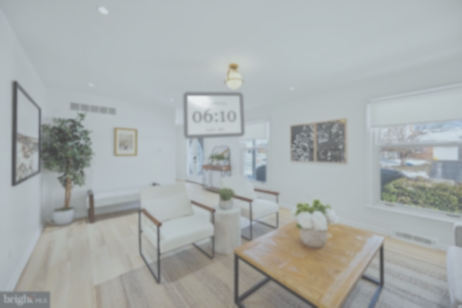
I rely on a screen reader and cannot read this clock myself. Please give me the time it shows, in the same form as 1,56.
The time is 6,10
